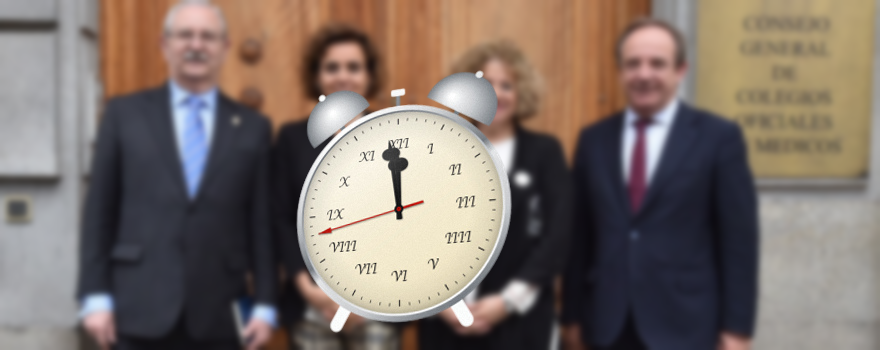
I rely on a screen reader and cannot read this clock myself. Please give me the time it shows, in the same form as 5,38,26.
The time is 11,58,43
